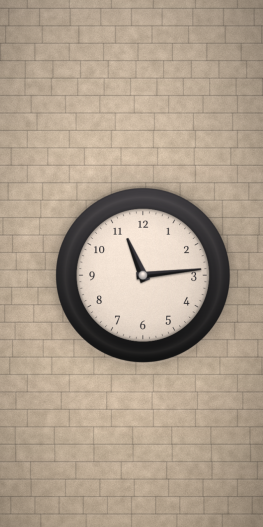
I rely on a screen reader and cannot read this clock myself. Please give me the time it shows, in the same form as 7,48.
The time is 11,14
